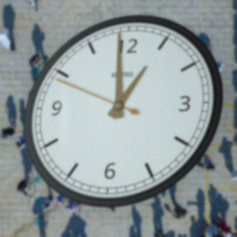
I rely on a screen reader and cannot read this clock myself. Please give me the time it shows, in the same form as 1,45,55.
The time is 12,58,49
